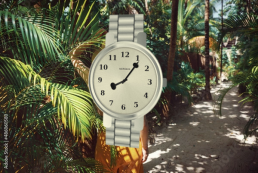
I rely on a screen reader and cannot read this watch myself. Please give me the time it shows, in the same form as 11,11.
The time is 8,06
